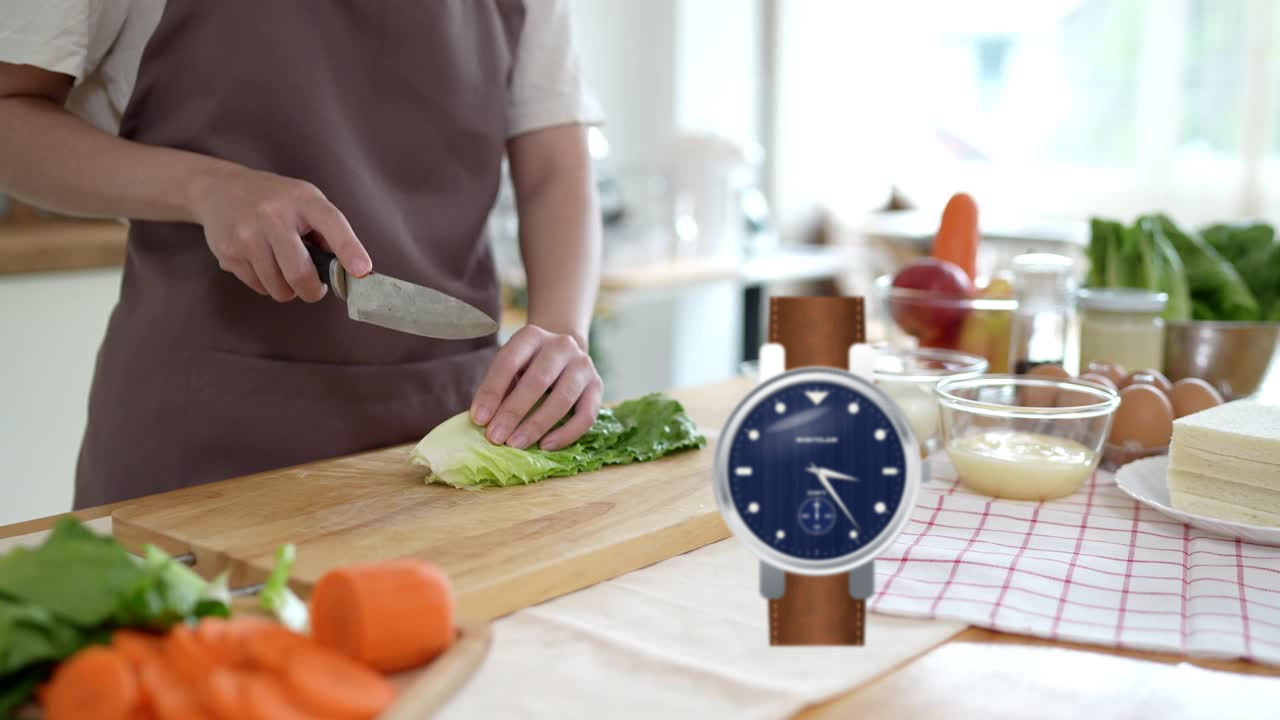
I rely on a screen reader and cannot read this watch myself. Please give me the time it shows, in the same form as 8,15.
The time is 3,24
